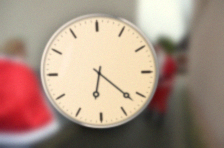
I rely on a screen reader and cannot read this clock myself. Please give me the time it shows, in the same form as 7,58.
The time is 6,22
